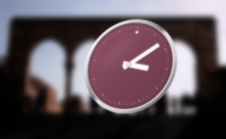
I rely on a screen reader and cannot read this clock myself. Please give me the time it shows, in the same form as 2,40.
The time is 3,08
